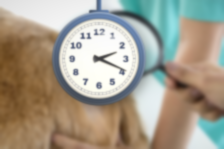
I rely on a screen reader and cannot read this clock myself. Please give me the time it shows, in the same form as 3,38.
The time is 2,19
